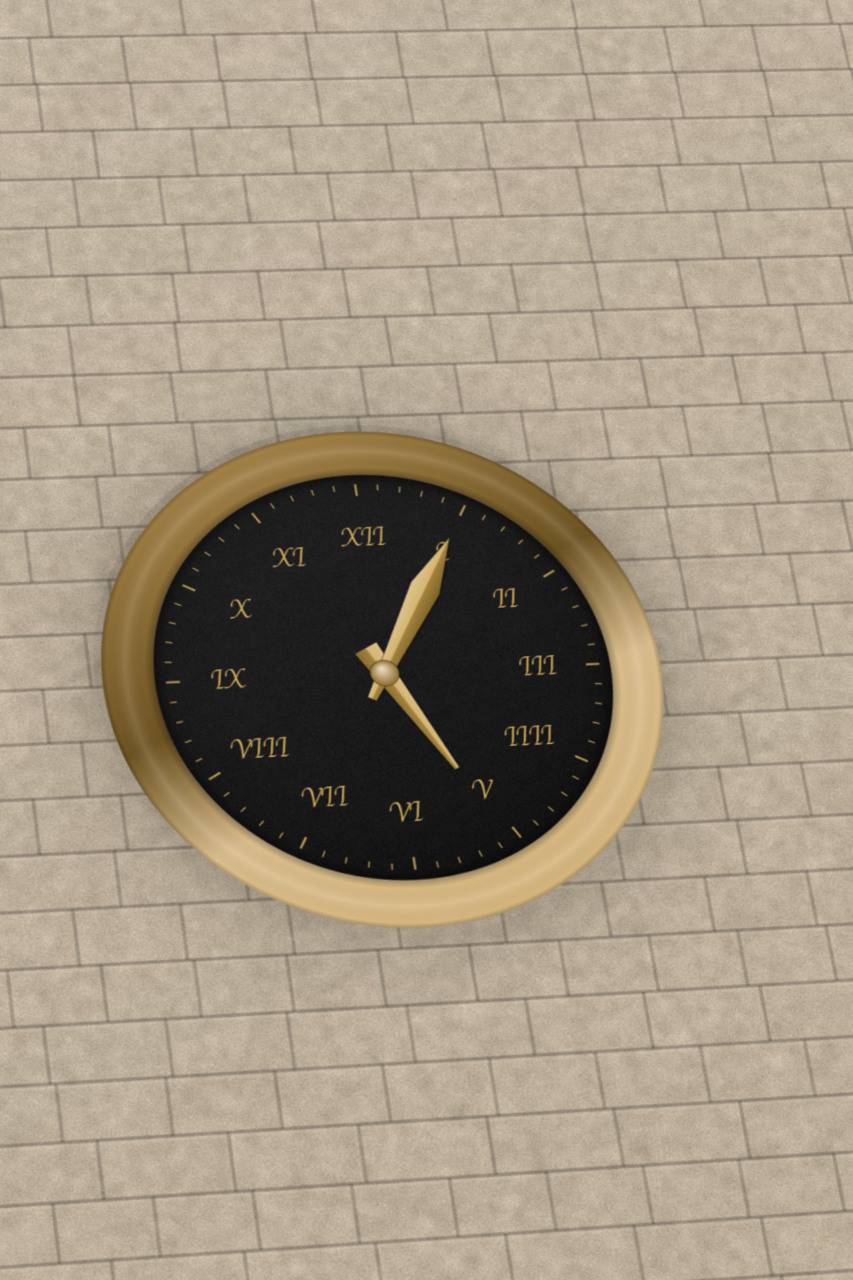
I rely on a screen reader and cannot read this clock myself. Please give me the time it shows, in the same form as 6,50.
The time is 5,05
